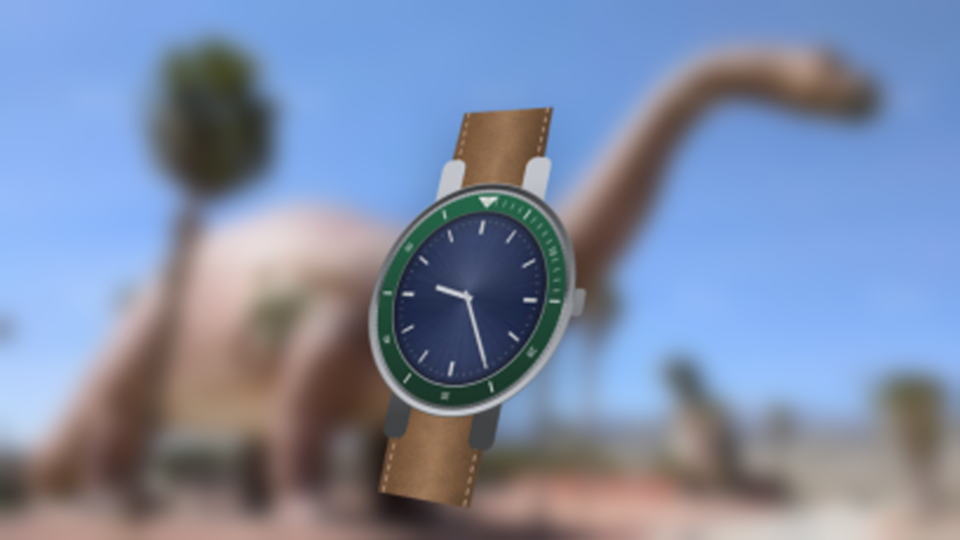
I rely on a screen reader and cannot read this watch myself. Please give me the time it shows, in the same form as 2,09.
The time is 9,25
